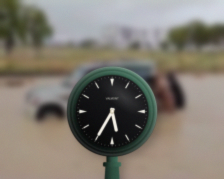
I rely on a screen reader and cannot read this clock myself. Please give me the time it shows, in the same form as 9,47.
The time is 5,35
